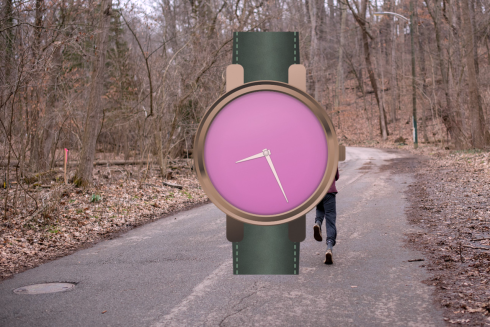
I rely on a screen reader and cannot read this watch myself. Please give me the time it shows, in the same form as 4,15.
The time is 8,26
